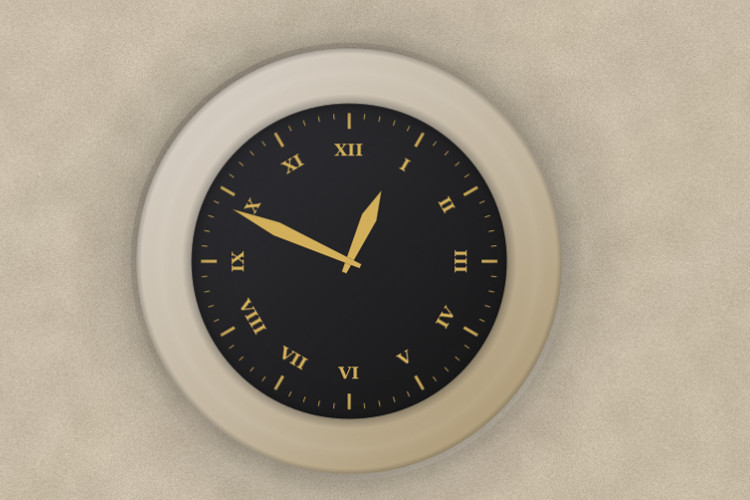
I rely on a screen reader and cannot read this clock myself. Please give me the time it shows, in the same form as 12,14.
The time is 12,49
